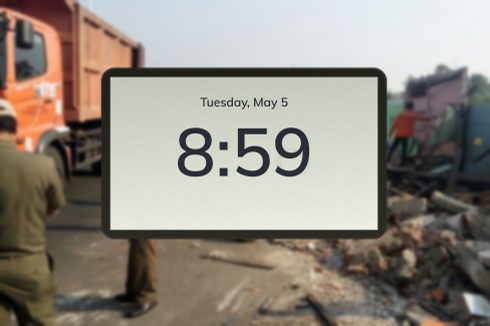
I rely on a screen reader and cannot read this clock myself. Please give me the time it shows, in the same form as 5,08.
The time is 8,59
